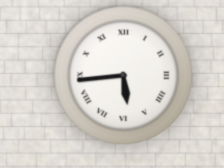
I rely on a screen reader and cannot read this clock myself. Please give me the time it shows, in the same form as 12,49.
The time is 5,44
